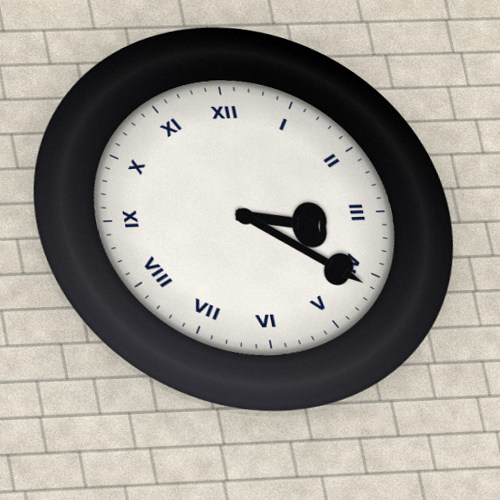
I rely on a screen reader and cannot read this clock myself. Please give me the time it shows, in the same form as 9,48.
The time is 3,21
